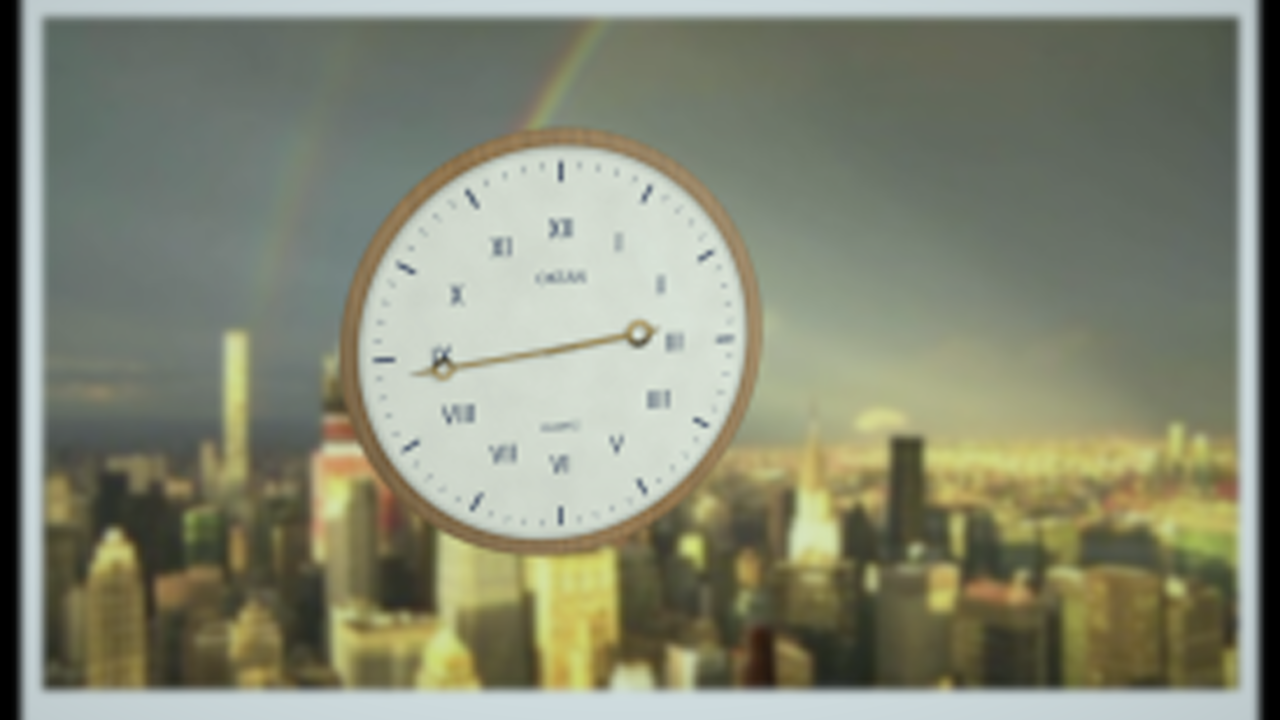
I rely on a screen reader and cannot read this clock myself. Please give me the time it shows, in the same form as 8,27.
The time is 2,44
